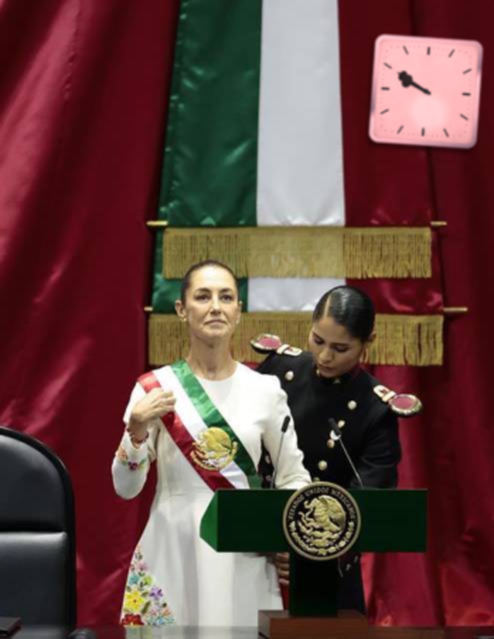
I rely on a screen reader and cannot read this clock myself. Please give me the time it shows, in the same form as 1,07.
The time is 9,50
